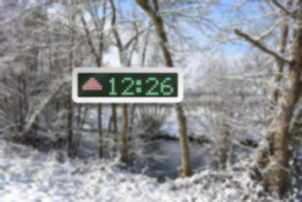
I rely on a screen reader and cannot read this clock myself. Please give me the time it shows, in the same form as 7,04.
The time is 12,26
